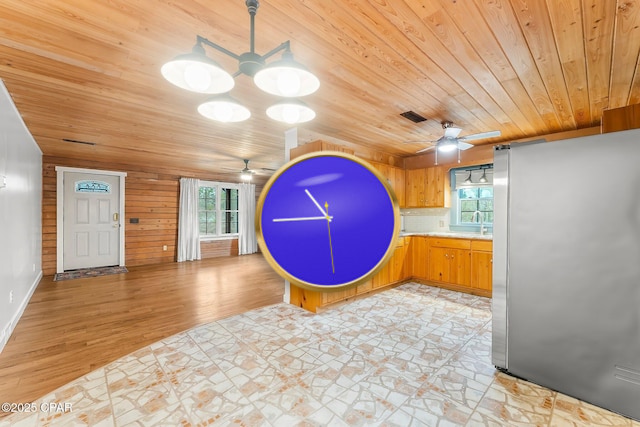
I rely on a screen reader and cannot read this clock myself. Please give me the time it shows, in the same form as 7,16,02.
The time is 10,44,29
